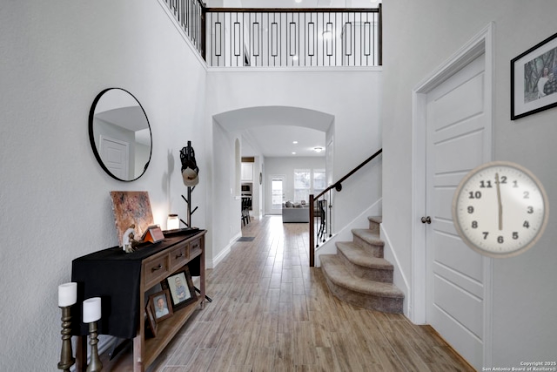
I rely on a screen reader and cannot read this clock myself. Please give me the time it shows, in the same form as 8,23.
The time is 5,59
